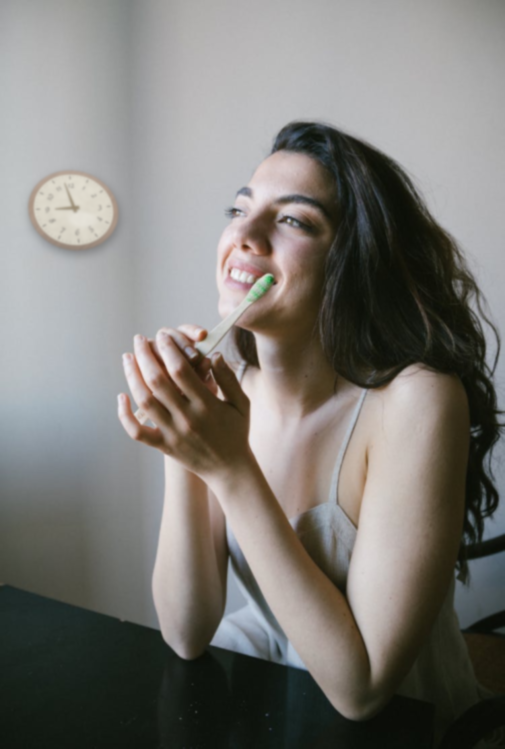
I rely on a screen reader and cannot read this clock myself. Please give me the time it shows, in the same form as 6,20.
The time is 8,58
